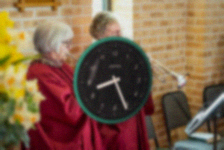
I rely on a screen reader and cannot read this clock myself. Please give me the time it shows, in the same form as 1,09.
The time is 8,26
